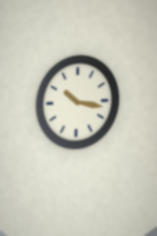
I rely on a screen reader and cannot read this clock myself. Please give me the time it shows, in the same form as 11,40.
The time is 10,17
